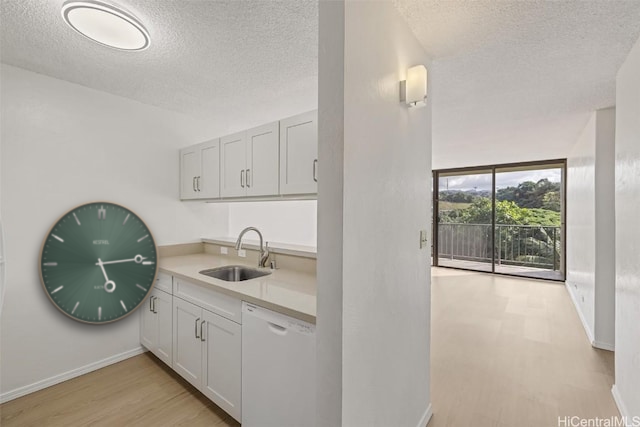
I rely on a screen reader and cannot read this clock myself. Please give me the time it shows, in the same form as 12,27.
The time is 5,14
